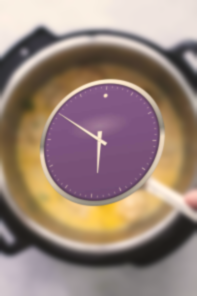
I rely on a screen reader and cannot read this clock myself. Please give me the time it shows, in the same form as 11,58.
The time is 5,50
